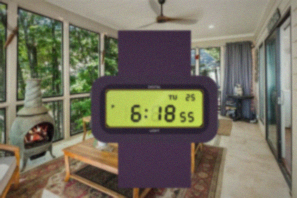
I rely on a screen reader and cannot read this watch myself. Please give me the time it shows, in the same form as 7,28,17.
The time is 6,18,55
